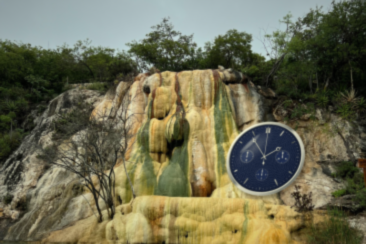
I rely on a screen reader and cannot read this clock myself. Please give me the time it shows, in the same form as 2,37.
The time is 1,54
